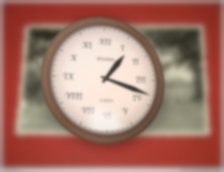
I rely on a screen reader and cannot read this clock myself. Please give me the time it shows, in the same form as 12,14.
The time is 1,18
